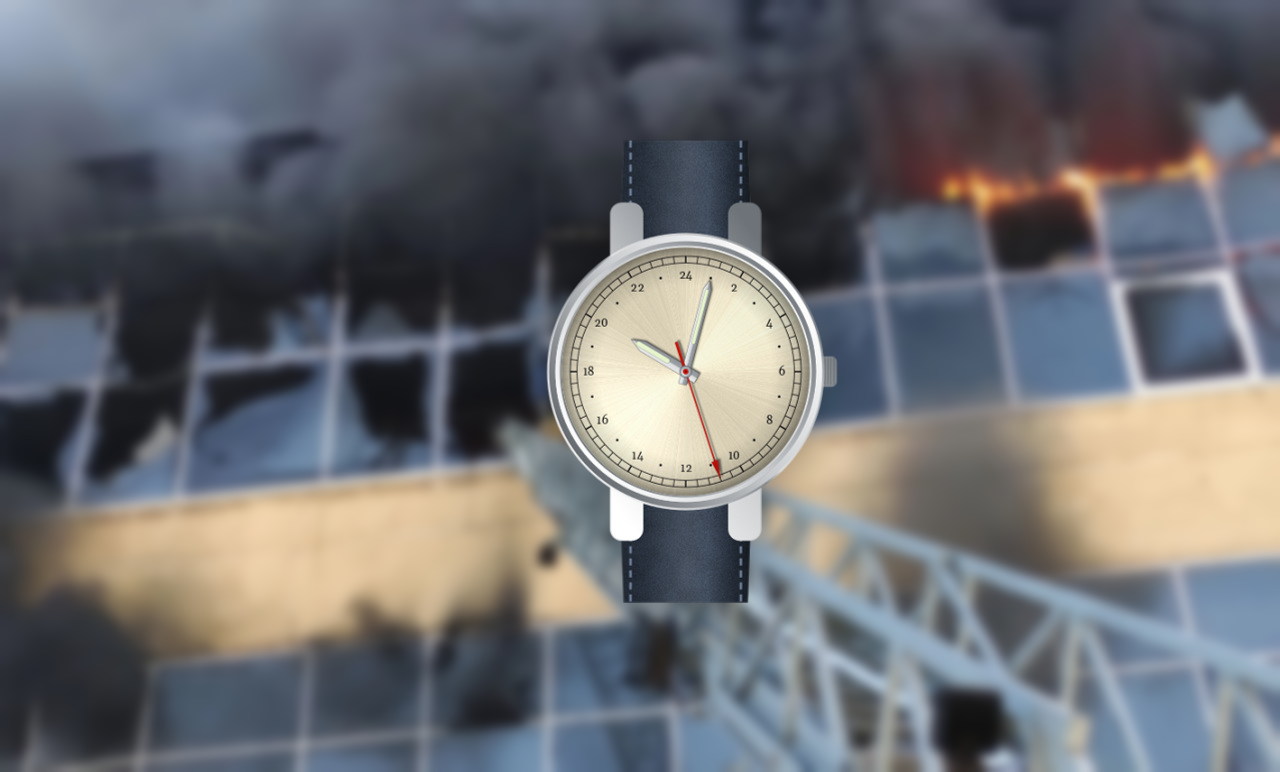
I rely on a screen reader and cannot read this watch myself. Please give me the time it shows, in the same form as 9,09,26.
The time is 20,02,27
